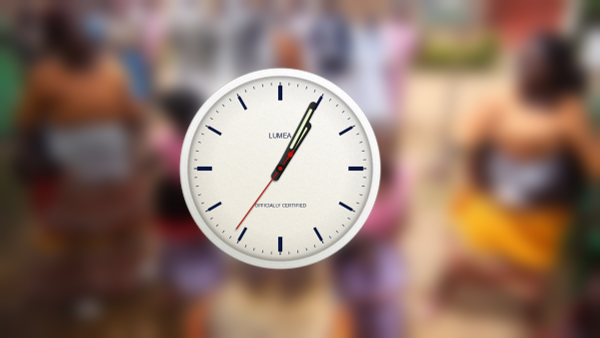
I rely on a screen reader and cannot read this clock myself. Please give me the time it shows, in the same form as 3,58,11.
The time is 1,04,36
